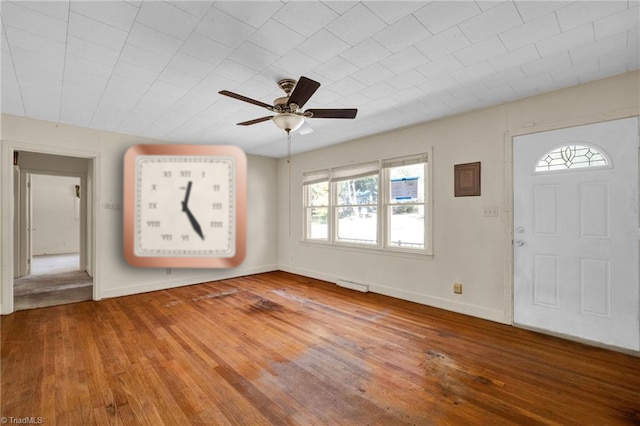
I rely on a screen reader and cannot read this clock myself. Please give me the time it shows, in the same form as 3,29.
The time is 12,25
